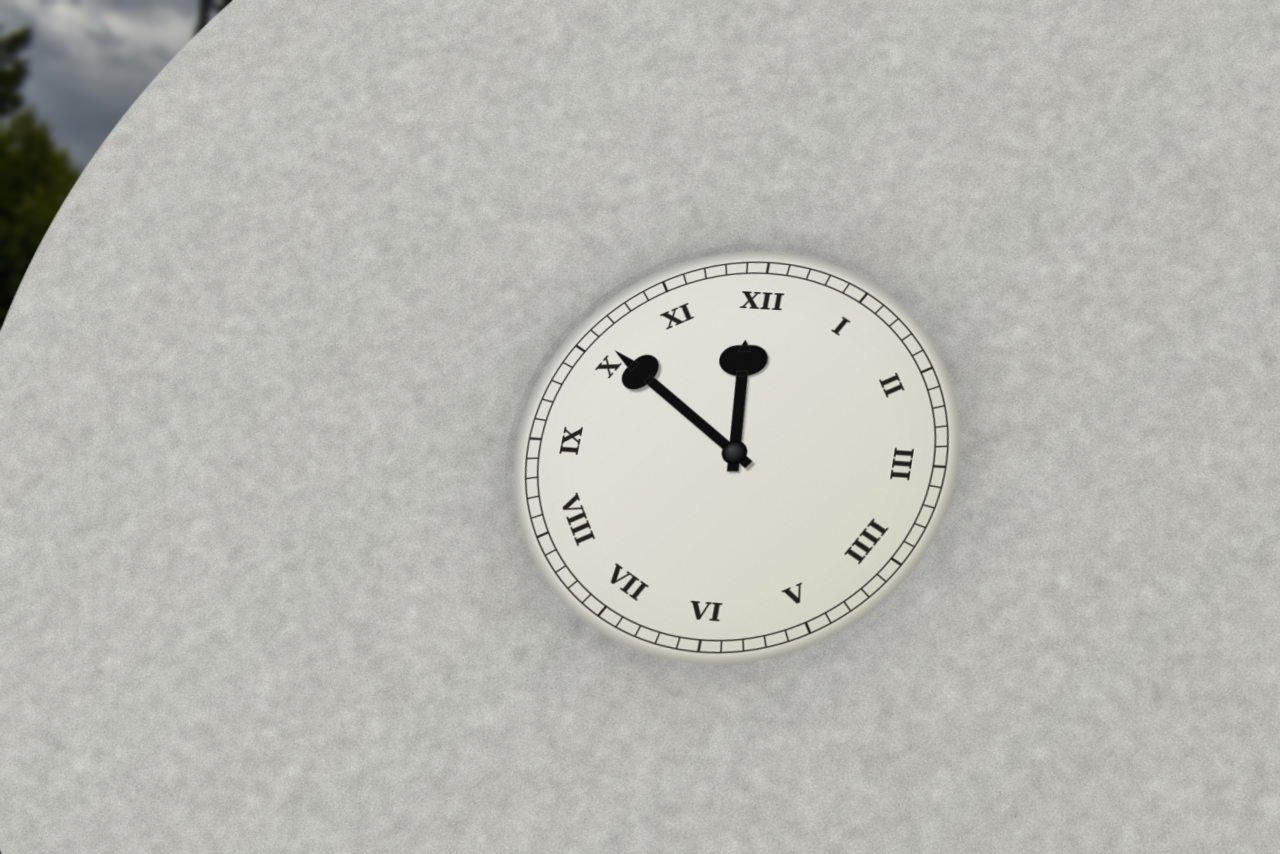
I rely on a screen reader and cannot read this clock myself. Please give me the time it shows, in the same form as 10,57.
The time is 11,51
